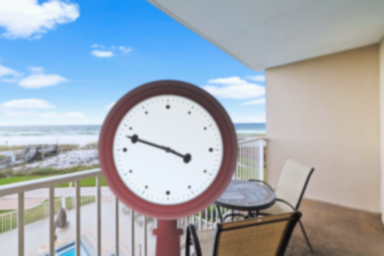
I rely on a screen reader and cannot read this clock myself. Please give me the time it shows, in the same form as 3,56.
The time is 3,48
